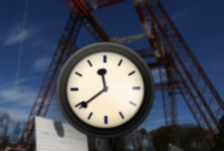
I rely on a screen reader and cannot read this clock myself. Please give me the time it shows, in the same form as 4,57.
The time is 11,39
